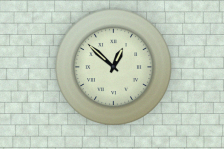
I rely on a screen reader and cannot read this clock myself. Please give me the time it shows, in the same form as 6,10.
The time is 12,52
